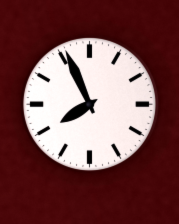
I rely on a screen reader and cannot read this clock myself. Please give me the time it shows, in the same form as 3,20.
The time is 7,56
